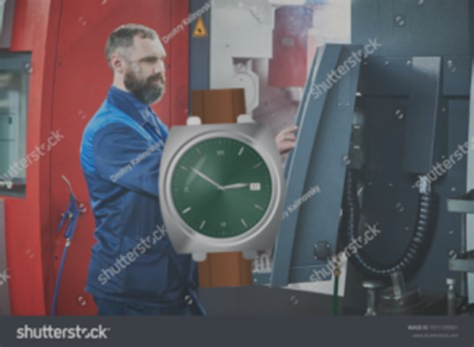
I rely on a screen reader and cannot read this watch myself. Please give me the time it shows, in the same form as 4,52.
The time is 2,51
